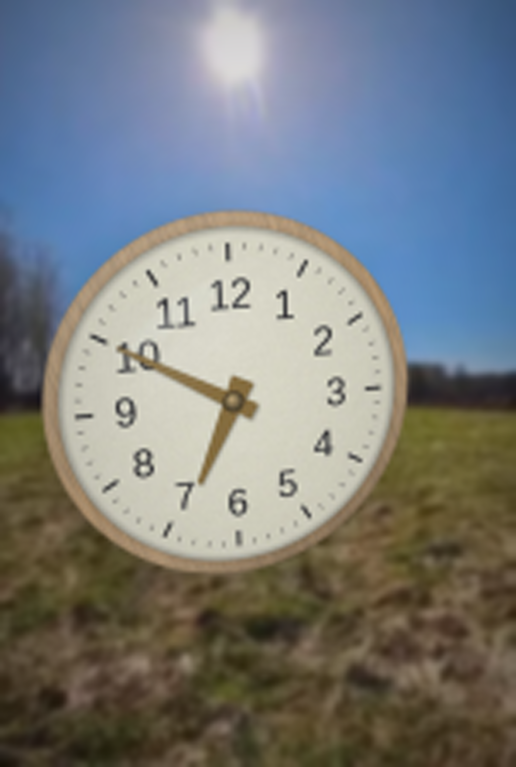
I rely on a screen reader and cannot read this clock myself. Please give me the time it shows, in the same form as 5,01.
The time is 6,50
